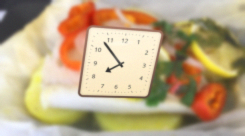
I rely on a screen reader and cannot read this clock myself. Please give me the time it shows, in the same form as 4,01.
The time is 7,53
